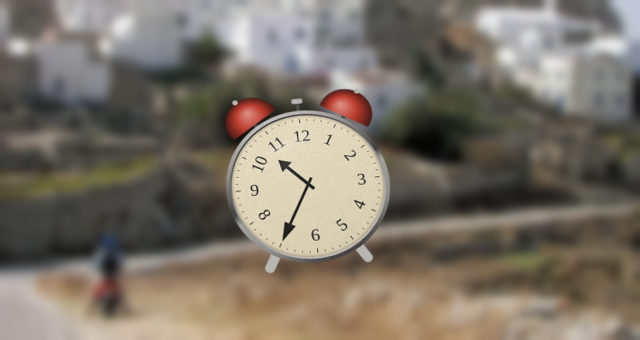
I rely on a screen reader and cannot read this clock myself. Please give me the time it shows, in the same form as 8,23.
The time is 10,35
